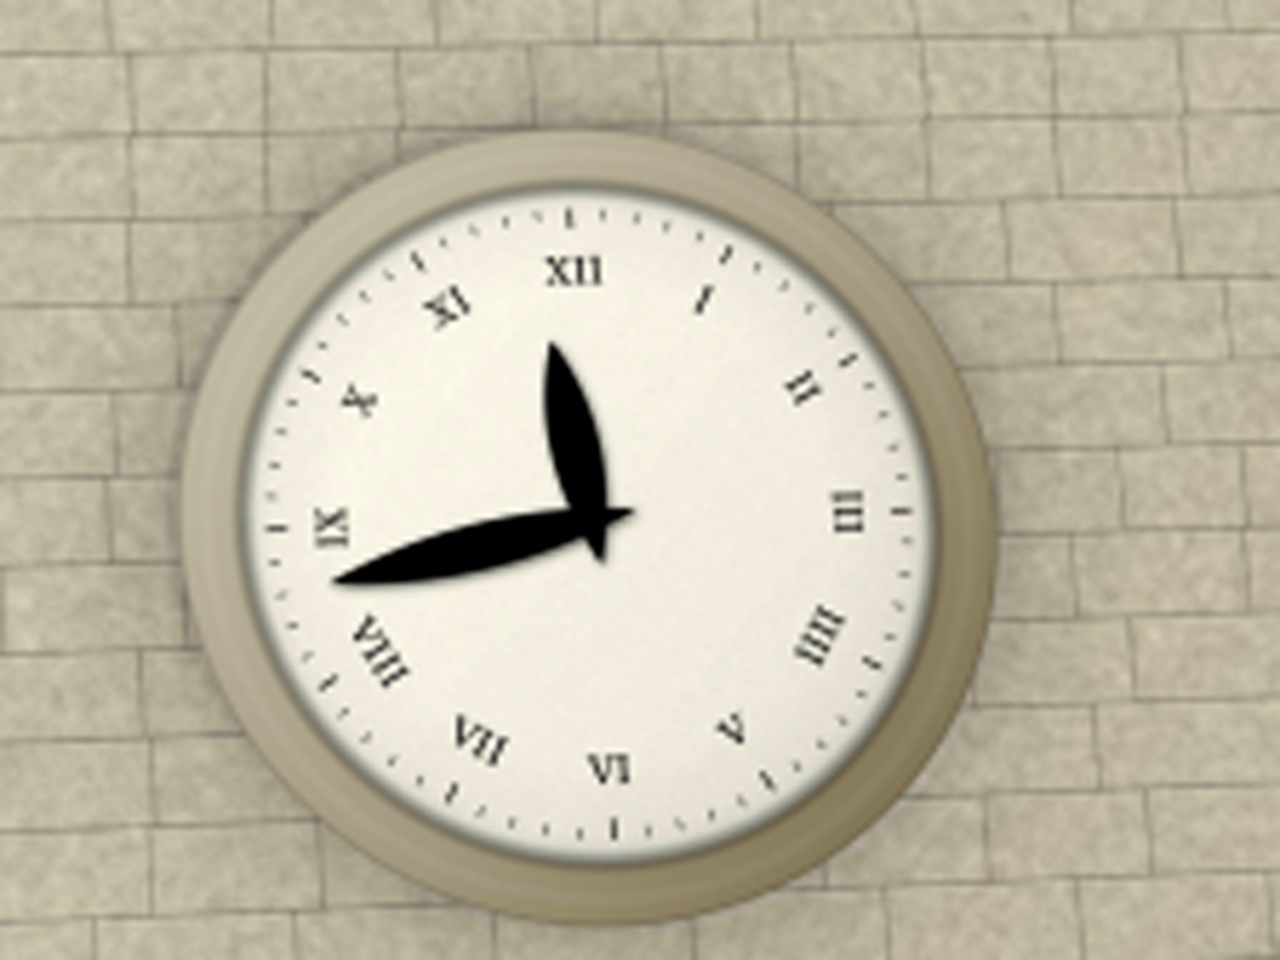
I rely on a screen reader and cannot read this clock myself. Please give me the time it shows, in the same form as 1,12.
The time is 11,43
